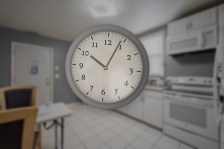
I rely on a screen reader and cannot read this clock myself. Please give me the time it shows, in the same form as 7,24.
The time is 10,04
